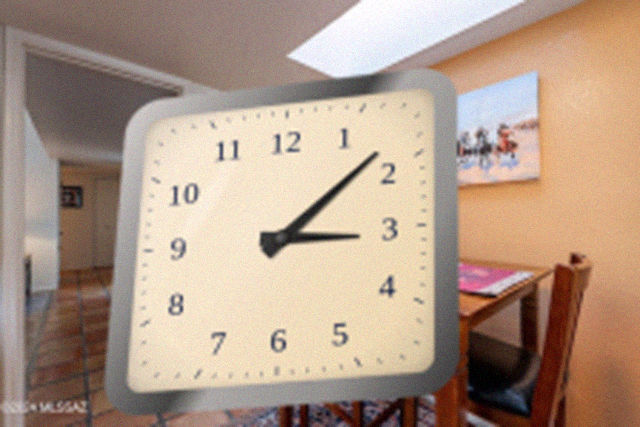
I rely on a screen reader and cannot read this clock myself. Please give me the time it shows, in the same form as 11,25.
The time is 3,08
